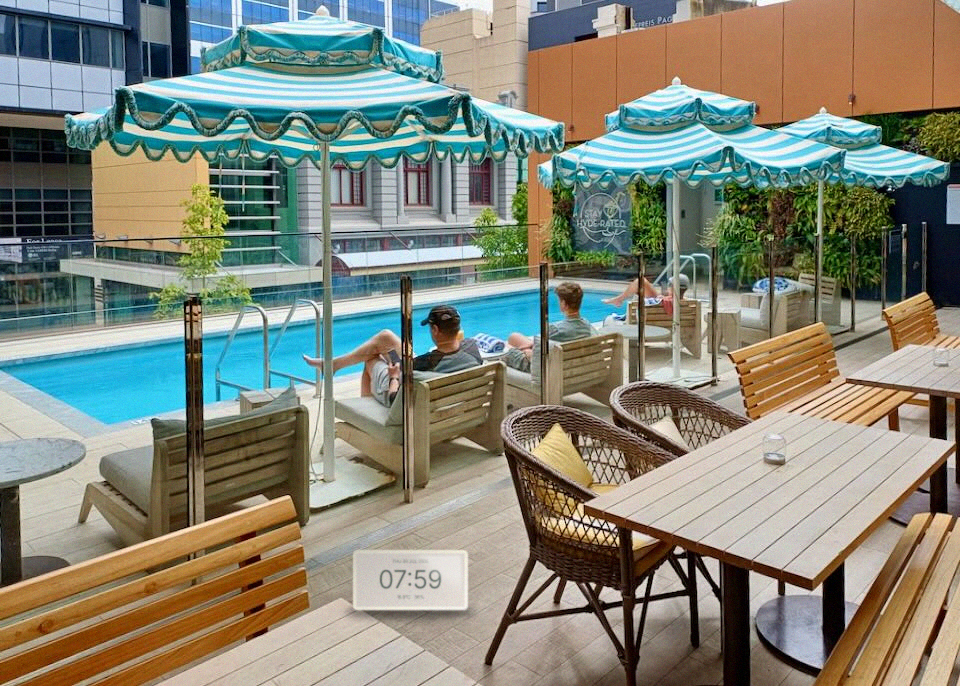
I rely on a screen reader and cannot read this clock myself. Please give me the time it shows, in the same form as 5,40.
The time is 7,59
